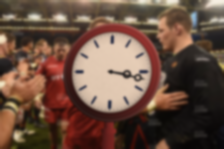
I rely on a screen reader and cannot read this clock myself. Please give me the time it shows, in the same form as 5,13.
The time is 3,17
